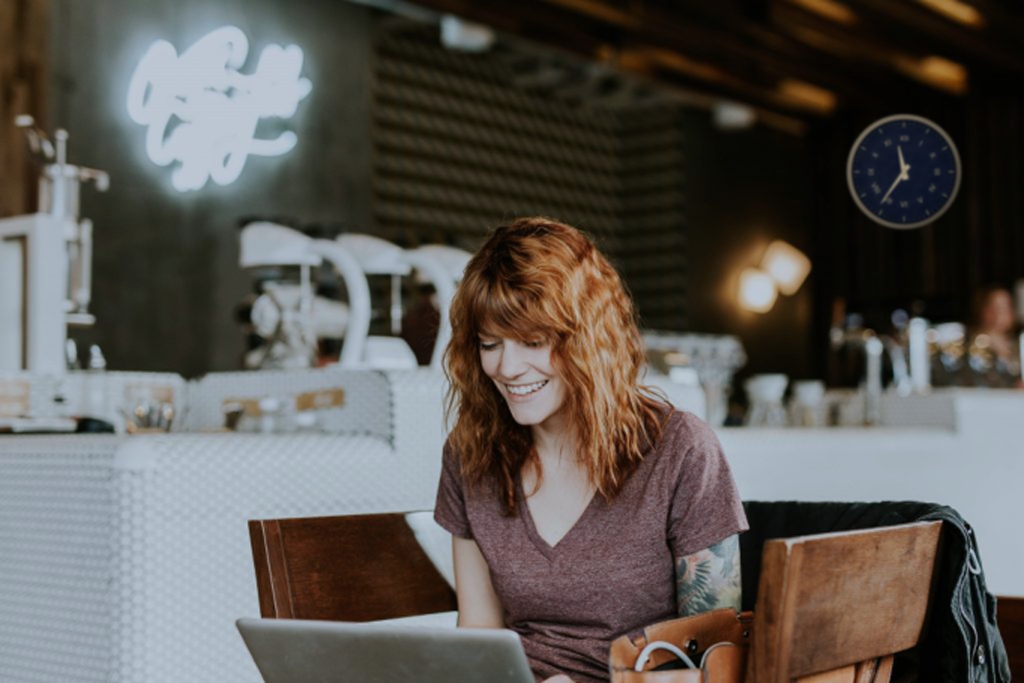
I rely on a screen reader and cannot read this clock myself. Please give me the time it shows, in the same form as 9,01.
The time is 11,36
